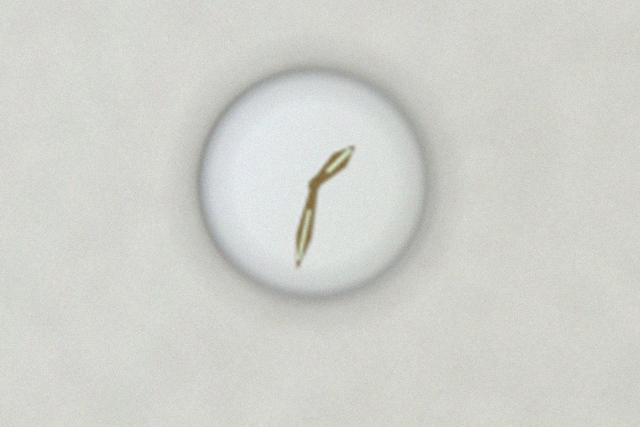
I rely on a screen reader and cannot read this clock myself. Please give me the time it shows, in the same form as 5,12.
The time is 1,32
